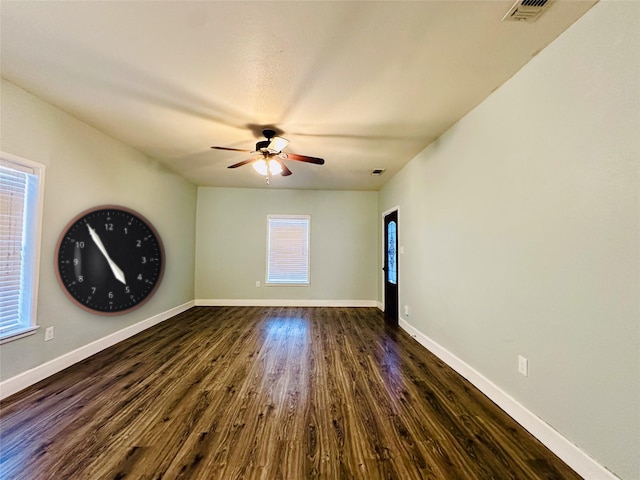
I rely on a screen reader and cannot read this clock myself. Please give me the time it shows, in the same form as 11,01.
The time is 4,55
